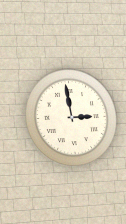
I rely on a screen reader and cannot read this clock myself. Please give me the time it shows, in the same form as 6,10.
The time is 2,59
